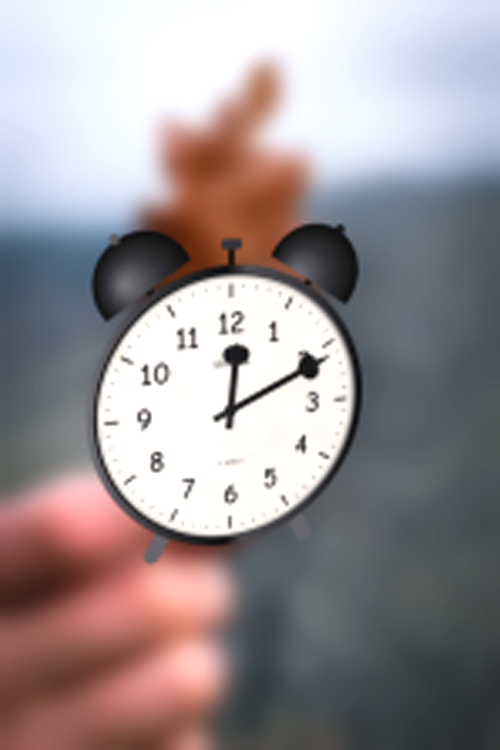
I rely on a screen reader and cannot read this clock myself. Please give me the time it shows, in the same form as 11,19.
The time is 12,11
